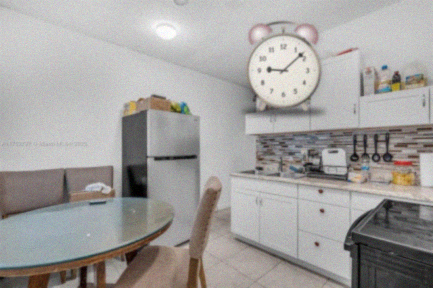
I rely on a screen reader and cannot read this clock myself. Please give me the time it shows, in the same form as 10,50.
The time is 9,08
